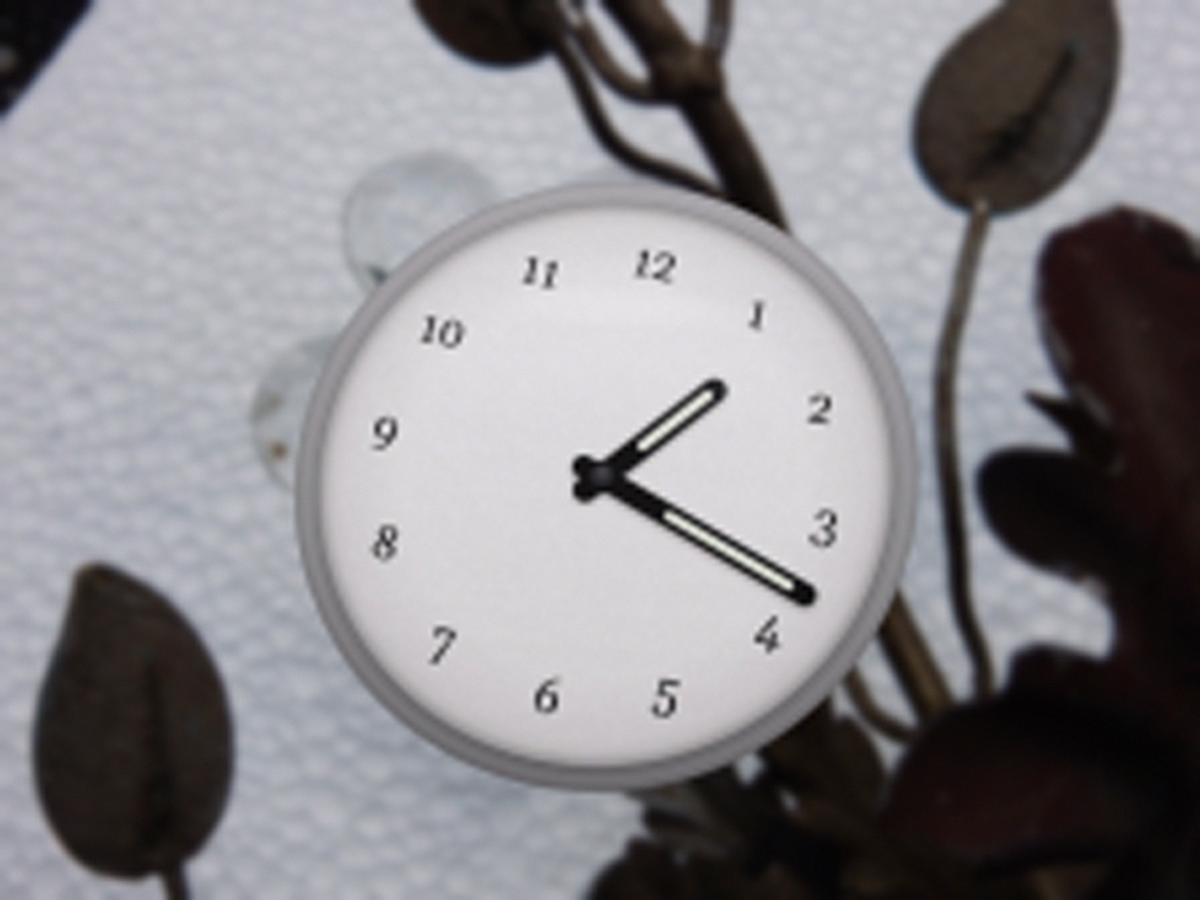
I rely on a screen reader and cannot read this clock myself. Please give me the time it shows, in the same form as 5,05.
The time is 1,18
